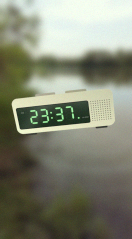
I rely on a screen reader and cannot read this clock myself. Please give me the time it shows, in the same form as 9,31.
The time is 23,37
